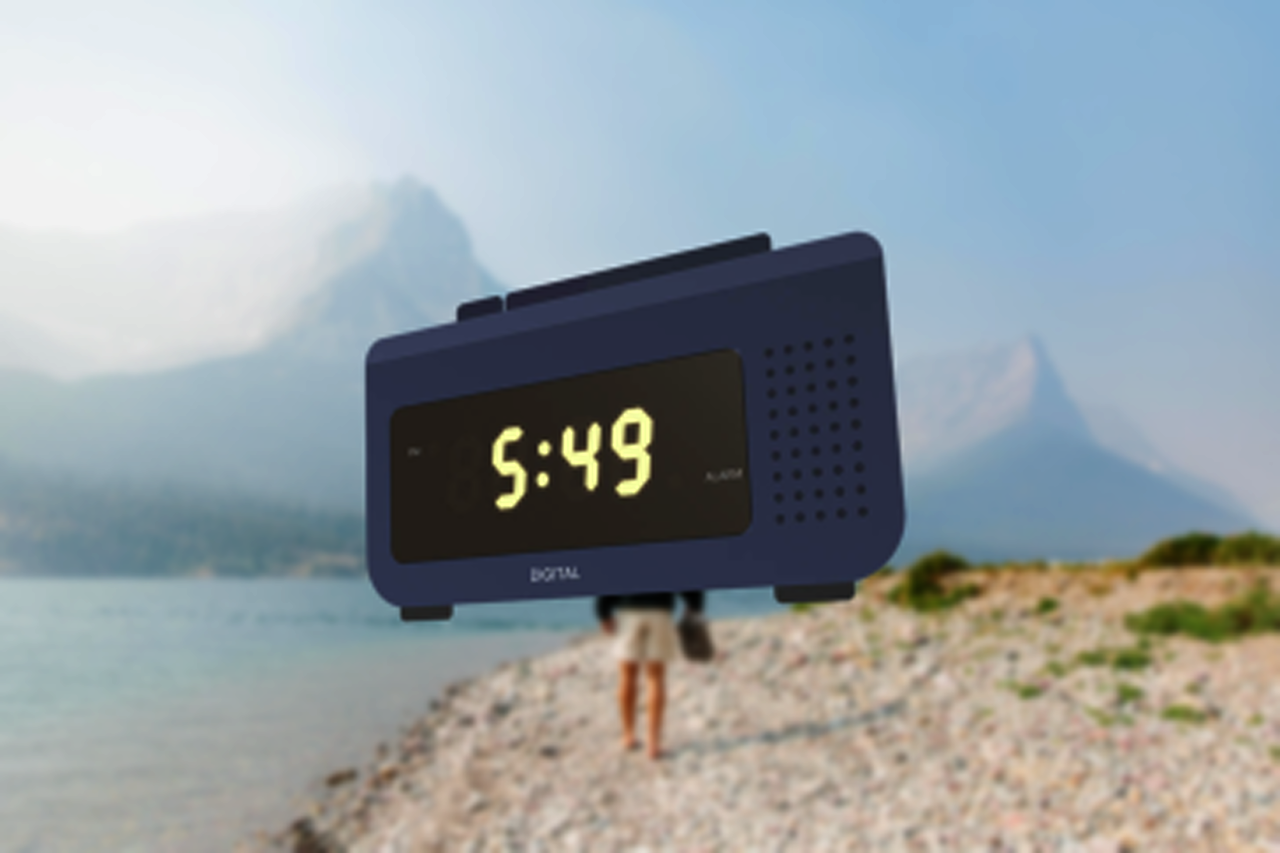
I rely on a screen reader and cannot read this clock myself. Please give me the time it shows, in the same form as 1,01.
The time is 5,49
